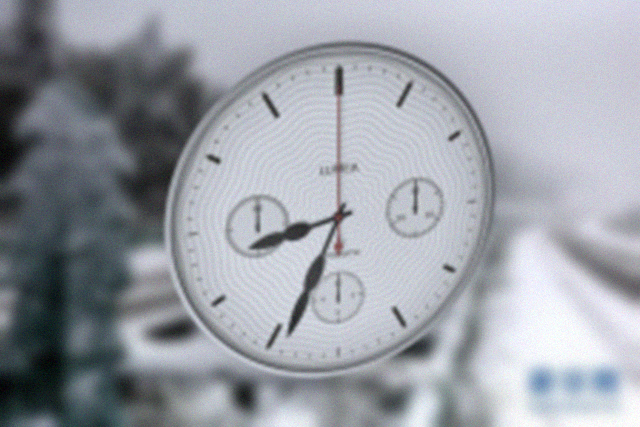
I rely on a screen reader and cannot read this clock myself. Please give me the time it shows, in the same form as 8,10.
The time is 8,34
